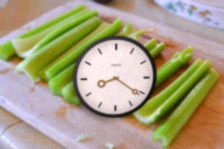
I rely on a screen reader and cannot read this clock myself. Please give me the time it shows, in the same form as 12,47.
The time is 8,21
